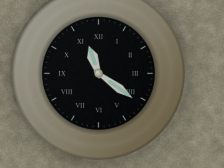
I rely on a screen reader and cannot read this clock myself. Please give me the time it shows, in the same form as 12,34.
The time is 11,21
